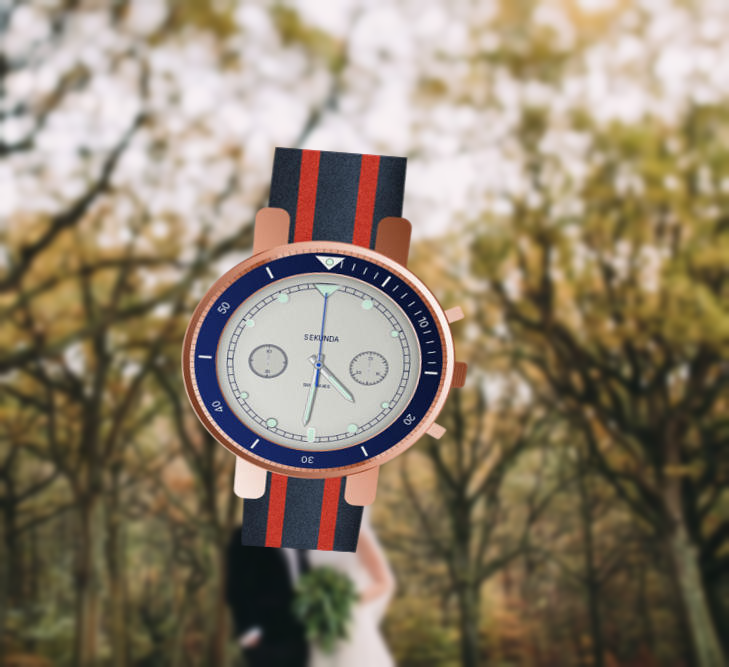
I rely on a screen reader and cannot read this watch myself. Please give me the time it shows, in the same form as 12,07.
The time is 4,31
